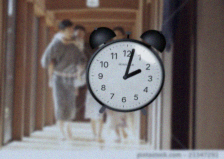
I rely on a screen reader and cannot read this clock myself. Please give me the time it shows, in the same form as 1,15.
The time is 2,02
